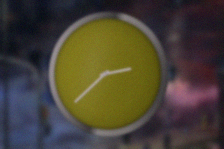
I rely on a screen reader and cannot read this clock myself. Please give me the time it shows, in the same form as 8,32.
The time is 2,38
